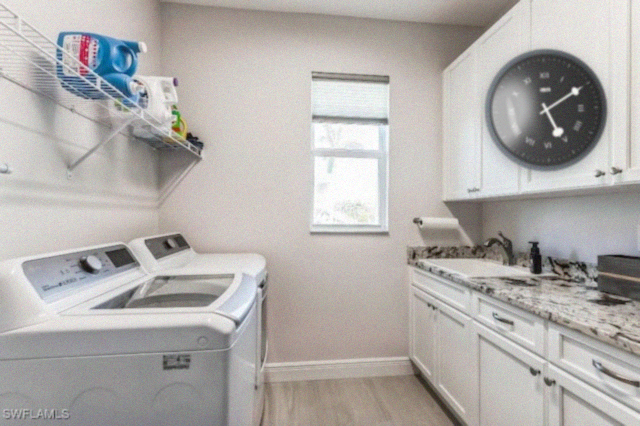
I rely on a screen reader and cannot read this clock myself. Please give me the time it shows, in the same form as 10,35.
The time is 5,10
